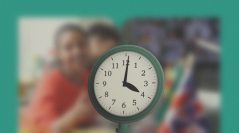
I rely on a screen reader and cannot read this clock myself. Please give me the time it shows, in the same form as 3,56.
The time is 4,01
